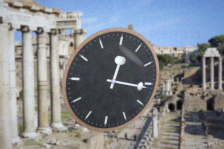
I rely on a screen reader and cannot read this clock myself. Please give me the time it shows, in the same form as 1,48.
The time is 12,16
